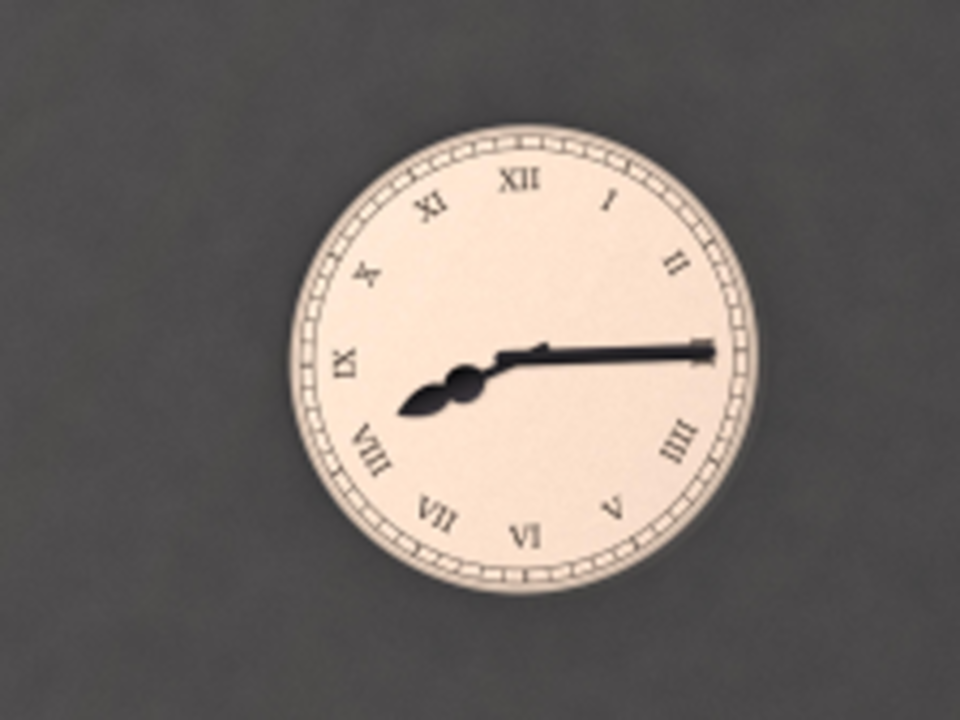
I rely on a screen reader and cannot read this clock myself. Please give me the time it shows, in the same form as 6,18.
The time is 8,15
